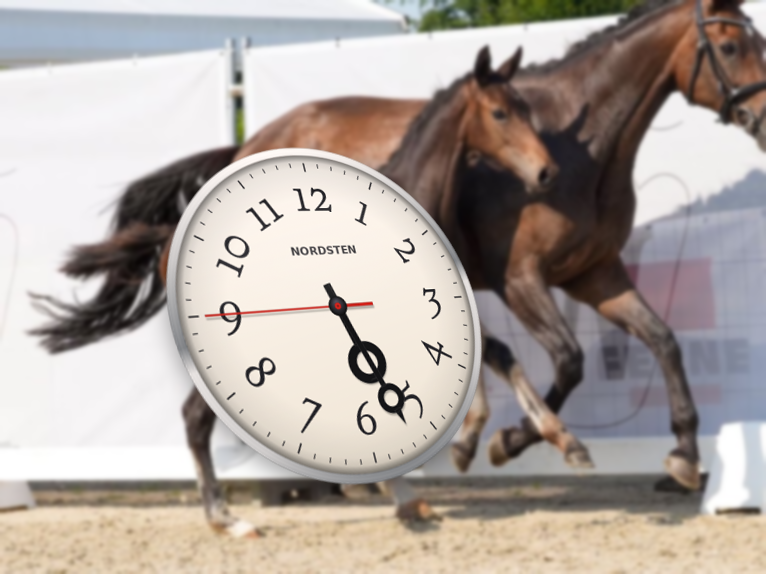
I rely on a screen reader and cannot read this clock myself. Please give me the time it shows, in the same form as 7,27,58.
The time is 5,26,45
